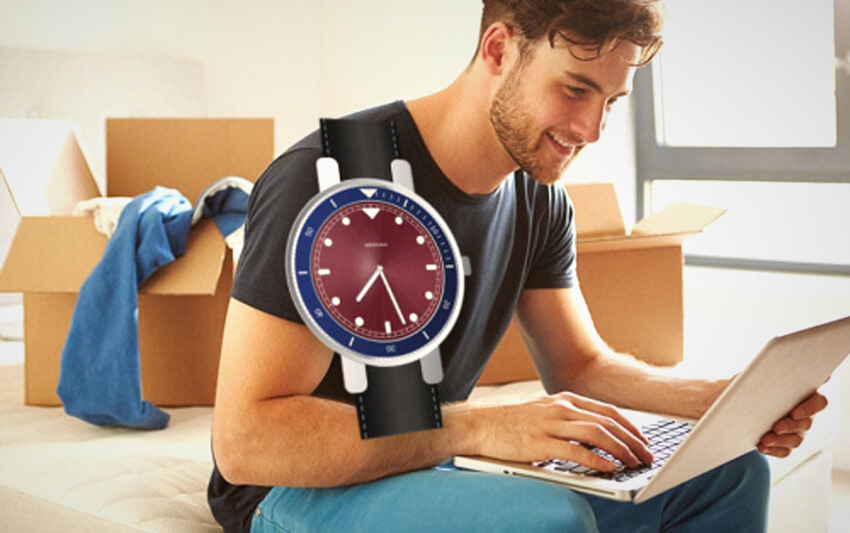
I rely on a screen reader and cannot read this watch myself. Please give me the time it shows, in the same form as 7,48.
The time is 7,27
